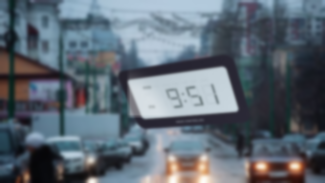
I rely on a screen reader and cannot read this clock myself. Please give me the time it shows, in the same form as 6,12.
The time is 9,51
